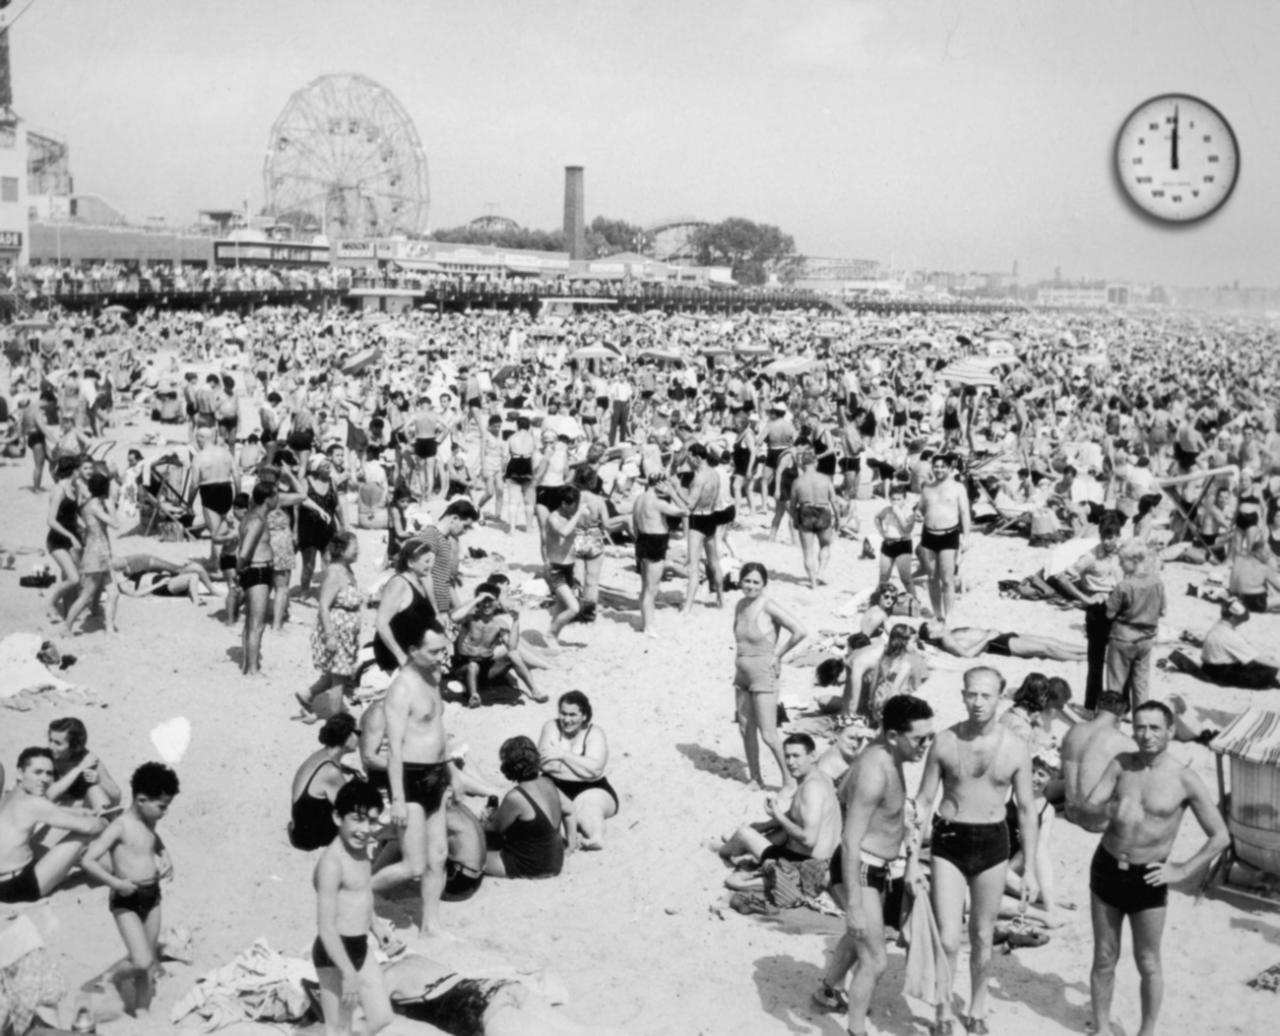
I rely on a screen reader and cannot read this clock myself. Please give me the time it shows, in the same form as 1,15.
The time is 12,01
